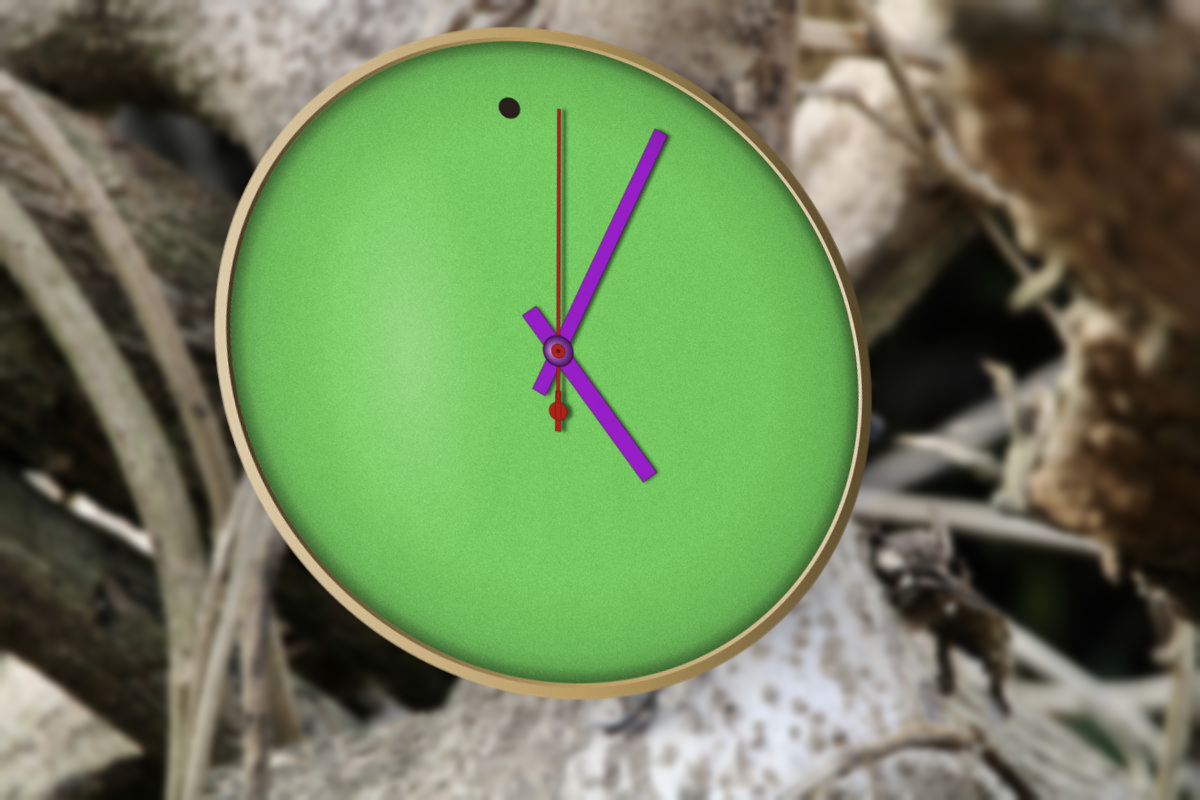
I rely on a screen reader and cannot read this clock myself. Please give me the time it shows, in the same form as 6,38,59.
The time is 5,06,02
